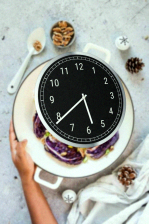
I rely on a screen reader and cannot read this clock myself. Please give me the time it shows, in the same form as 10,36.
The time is 5,39
